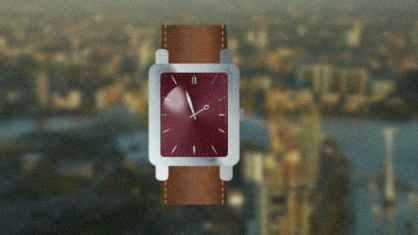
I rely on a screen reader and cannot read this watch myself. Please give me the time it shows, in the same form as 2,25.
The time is 1,57
